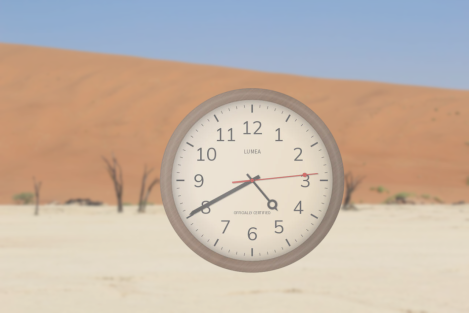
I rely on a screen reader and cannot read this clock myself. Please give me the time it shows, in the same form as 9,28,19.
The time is 4,40,14
